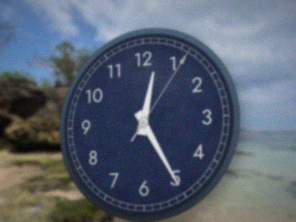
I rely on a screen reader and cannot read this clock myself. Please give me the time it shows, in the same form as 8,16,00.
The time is 12,25,06
